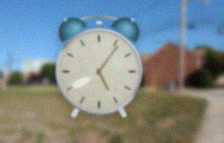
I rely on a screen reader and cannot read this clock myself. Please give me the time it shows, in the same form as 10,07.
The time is 5,06
